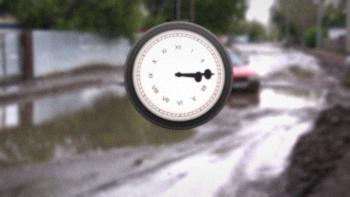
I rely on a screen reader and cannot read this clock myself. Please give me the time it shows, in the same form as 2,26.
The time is 3,15
